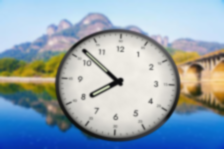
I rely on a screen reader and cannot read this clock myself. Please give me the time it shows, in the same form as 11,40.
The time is 7,52
